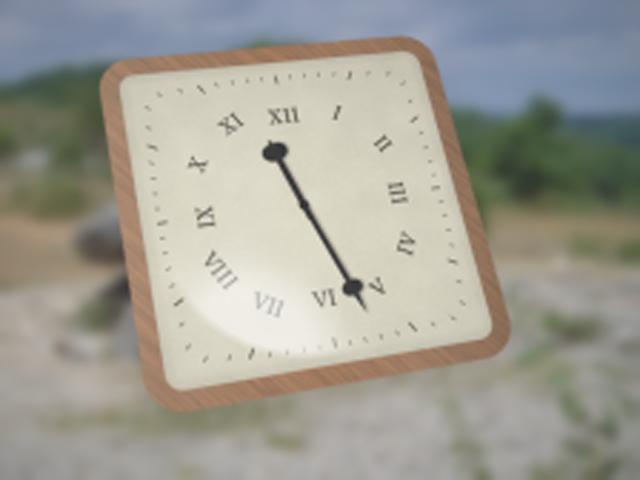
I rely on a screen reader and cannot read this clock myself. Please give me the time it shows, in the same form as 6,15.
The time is 11,27
